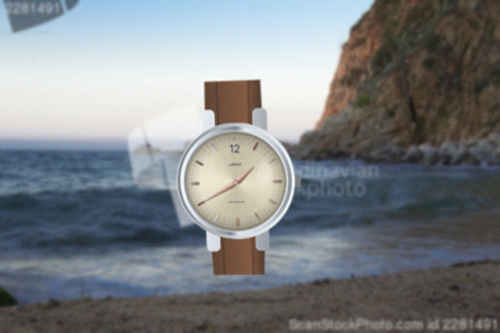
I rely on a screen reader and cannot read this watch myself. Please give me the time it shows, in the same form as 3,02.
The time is 1,40
